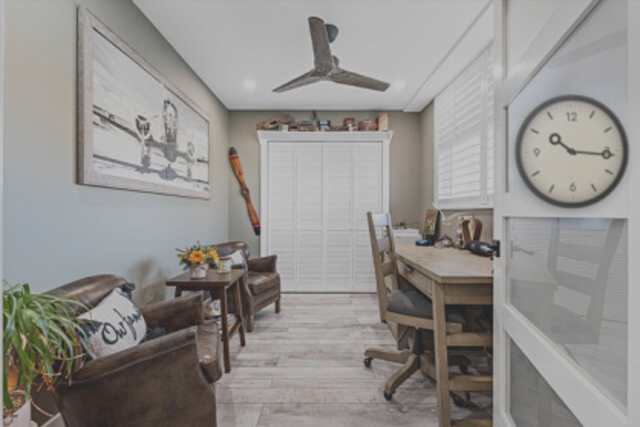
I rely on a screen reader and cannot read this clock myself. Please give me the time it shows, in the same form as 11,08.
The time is 10,16
